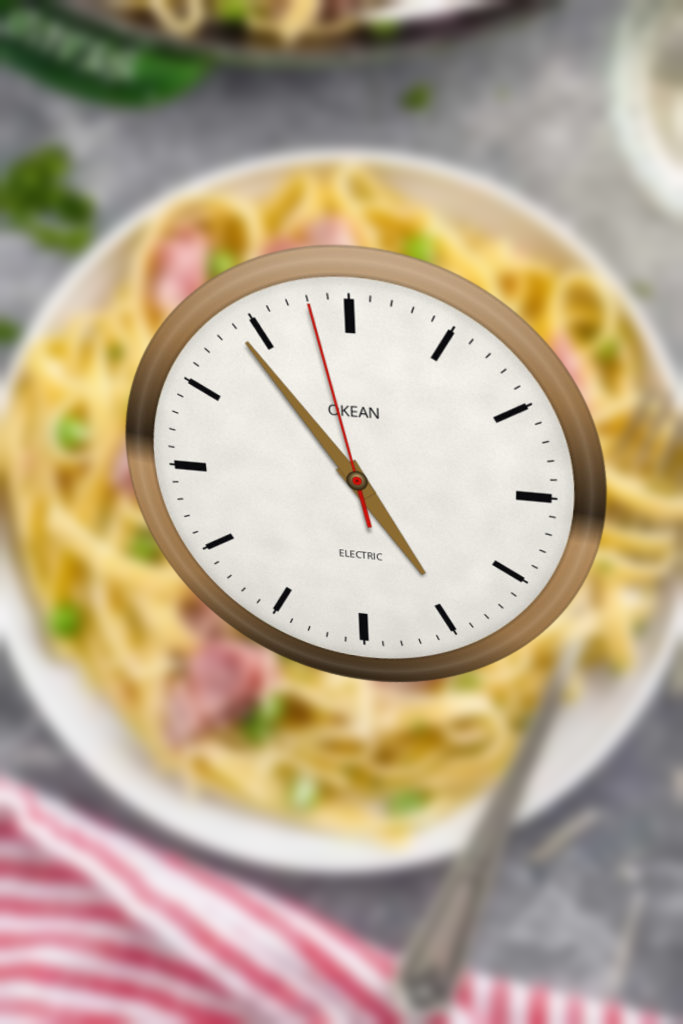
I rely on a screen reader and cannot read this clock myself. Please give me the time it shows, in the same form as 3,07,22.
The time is 4,53,58
